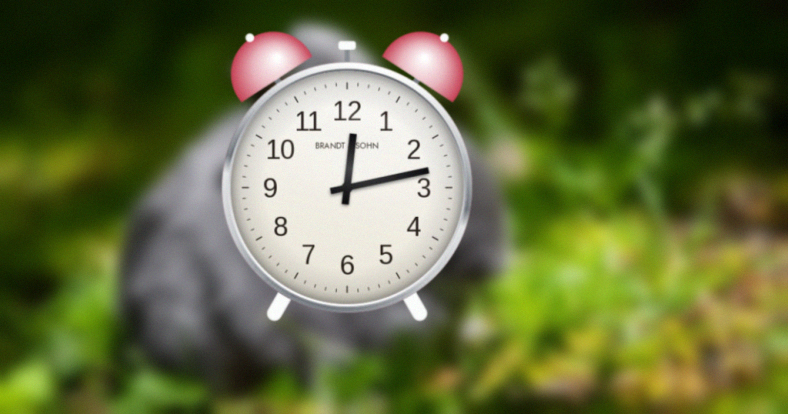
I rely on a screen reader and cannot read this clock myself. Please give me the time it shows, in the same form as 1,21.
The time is 12,13
